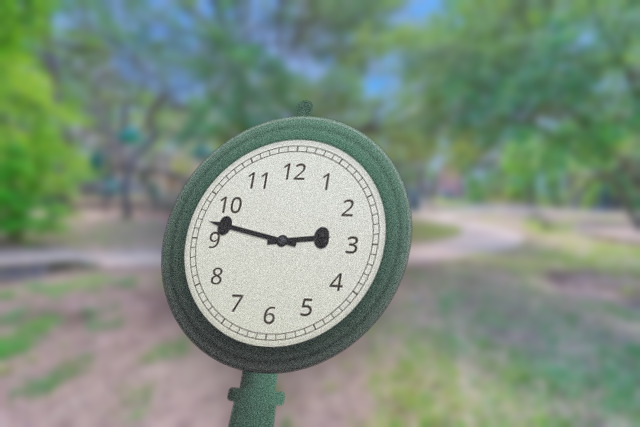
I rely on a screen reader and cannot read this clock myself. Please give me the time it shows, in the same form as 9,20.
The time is 2,47
